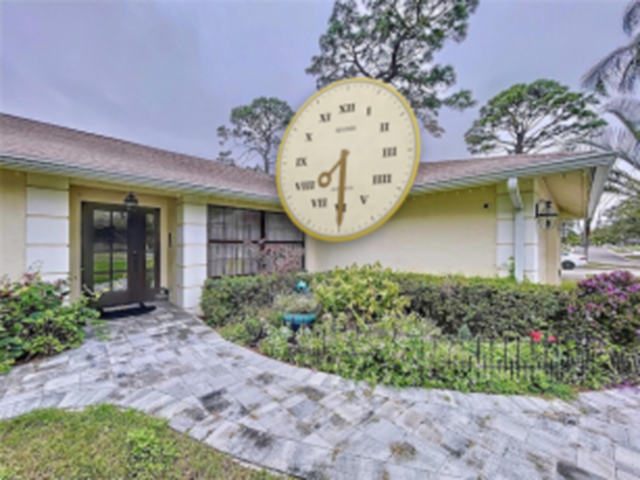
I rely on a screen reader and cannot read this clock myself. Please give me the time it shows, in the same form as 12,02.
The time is 7,30
